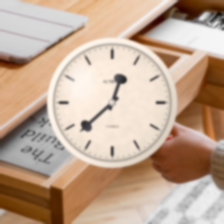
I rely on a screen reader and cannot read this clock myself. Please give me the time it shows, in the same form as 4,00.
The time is 12,38
